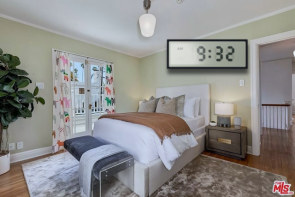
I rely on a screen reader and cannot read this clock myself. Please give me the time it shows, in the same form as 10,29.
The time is 9,32
